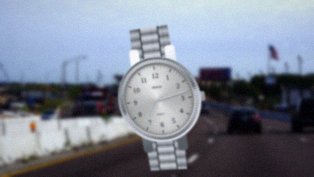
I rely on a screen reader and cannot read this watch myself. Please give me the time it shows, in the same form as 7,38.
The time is 7,13
